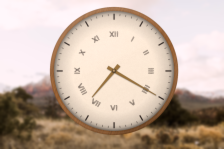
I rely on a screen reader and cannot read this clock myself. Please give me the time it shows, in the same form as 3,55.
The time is 7,20
